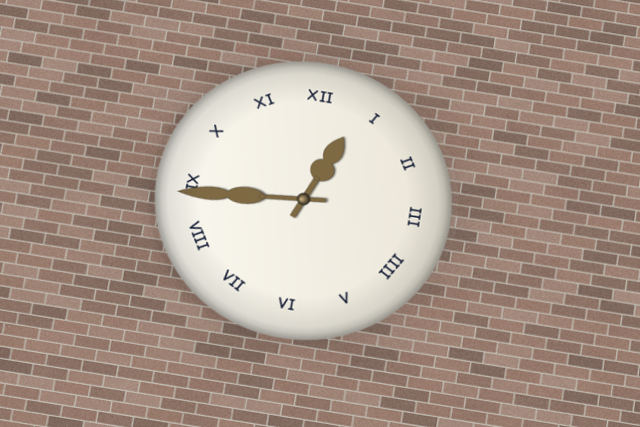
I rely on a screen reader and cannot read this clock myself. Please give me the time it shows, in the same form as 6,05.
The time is 12,44
